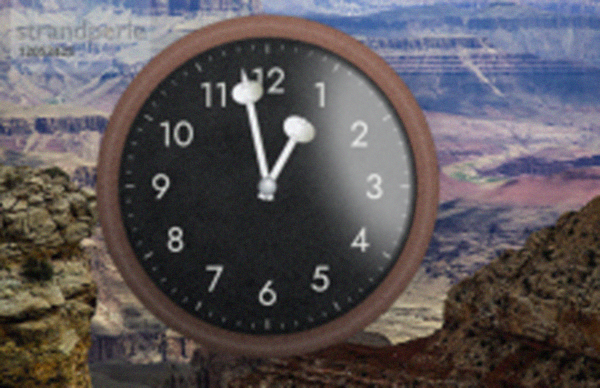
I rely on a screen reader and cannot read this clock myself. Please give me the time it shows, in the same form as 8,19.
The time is 12,58
